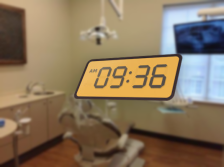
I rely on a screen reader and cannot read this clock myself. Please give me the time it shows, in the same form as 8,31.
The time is 9,36
